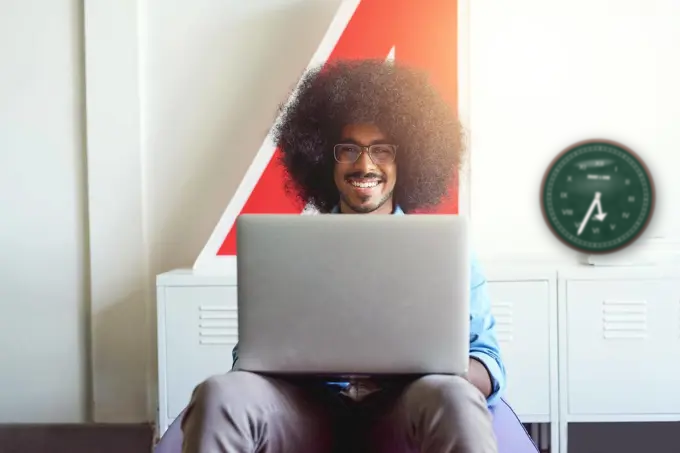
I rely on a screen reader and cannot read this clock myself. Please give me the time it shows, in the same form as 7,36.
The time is 5,34
